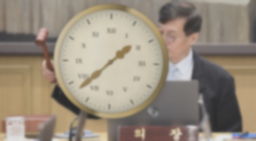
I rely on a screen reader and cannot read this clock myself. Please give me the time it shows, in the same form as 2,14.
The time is 1,38
